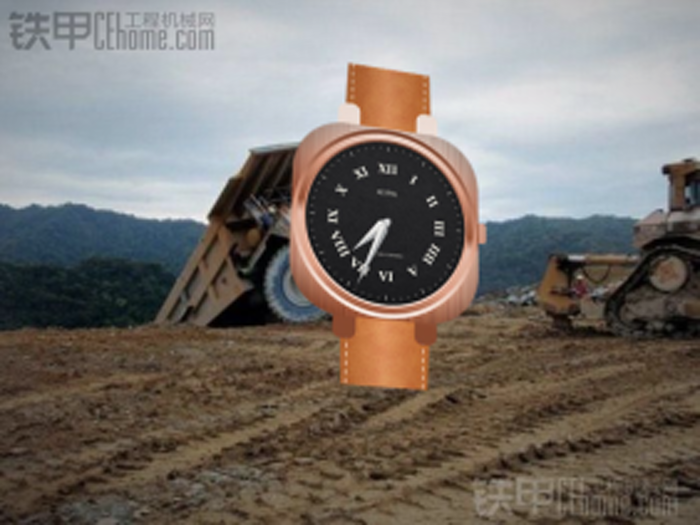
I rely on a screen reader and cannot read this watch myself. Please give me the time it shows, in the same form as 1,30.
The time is 7,34
